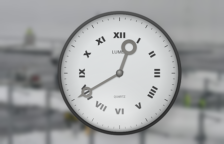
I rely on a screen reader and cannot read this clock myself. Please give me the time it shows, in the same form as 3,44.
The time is 12,40
